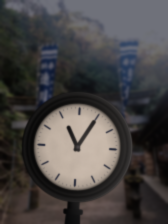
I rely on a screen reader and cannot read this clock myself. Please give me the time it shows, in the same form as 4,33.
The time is 11,05
